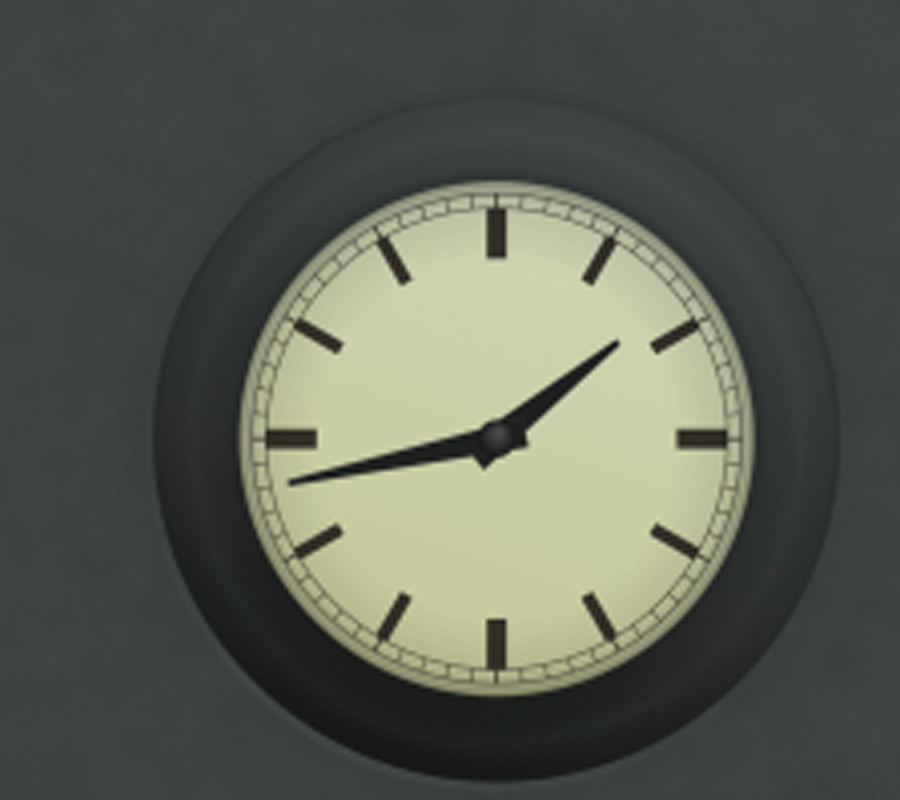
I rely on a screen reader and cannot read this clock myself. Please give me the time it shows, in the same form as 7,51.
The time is 1,43
